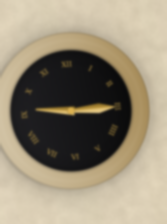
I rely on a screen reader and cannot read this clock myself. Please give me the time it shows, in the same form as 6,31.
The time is 9,15
